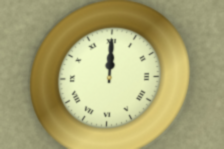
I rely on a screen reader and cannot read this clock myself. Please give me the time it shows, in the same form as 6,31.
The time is 12,00
